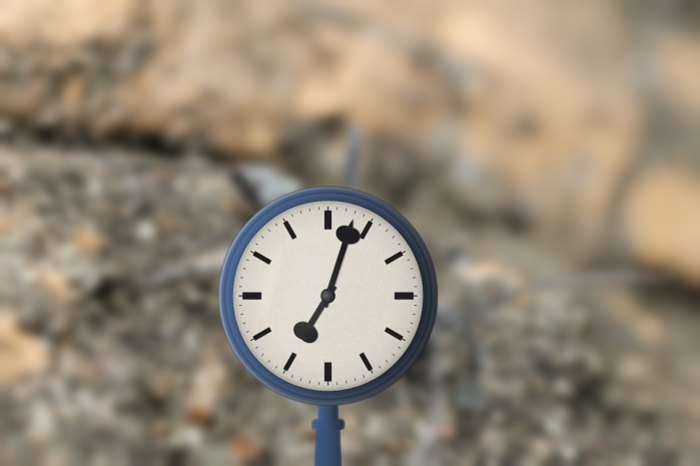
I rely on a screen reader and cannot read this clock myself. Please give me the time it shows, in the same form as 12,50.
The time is 7,03
